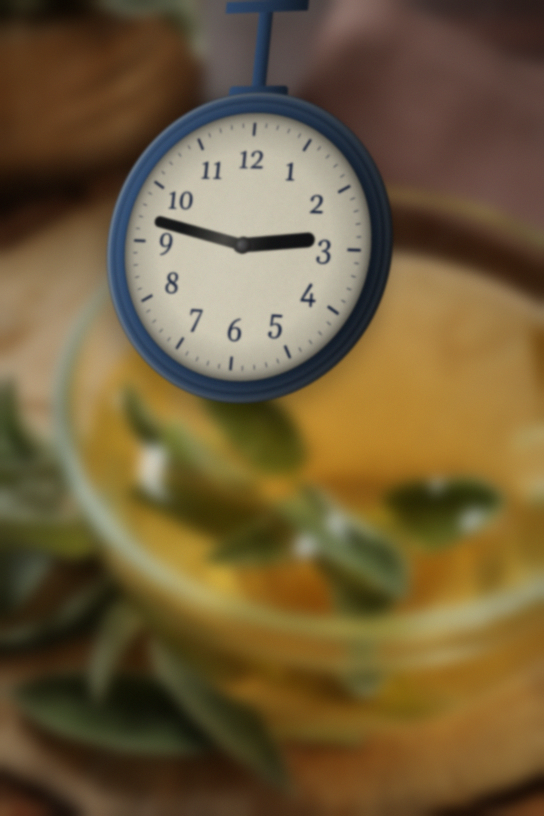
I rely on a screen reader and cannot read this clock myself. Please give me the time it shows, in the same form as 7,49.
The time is 2,47
